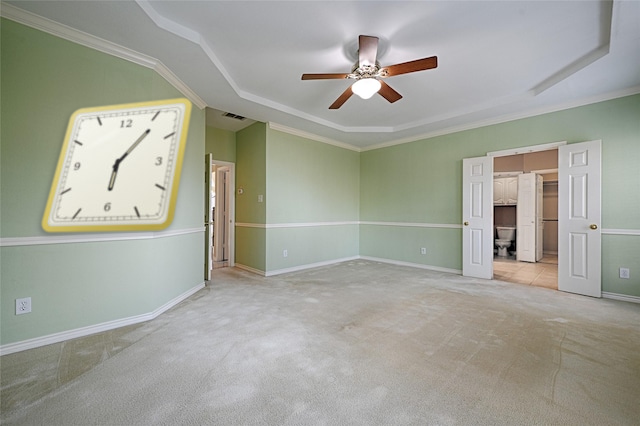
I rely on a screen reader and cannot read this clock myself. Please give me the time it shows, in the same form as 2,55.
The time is 6,06
